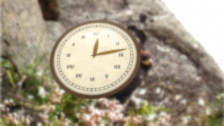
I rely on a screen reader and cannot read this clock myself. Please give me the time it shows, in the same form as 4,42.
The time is 12,13
